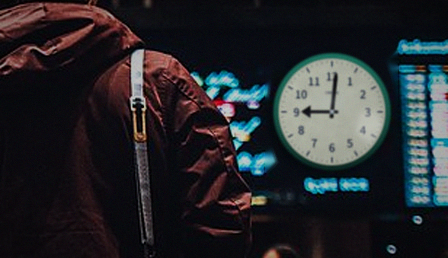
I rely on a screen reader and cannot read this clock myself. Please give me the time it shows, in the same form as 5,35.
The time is 9,01
